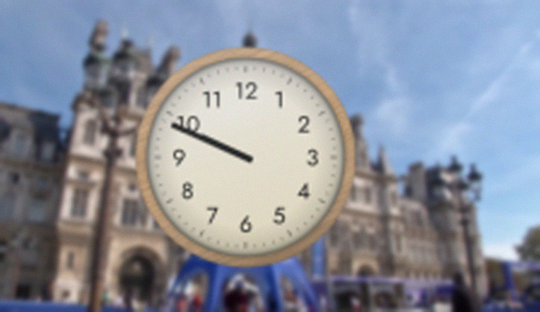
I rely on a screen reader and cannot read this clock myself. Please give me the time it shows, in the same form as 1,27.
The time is 9,49
